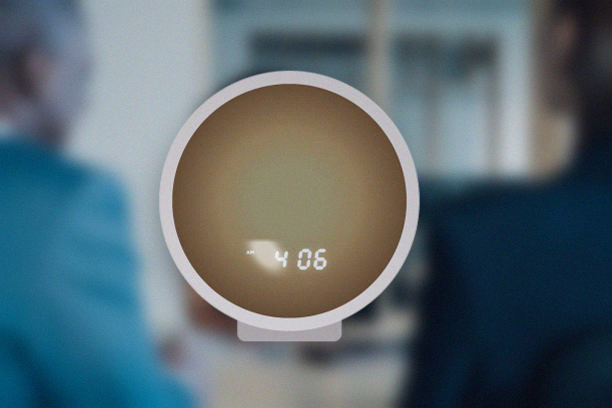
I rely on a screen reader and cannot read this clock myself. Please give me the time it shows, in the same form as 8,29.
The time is 4,06
